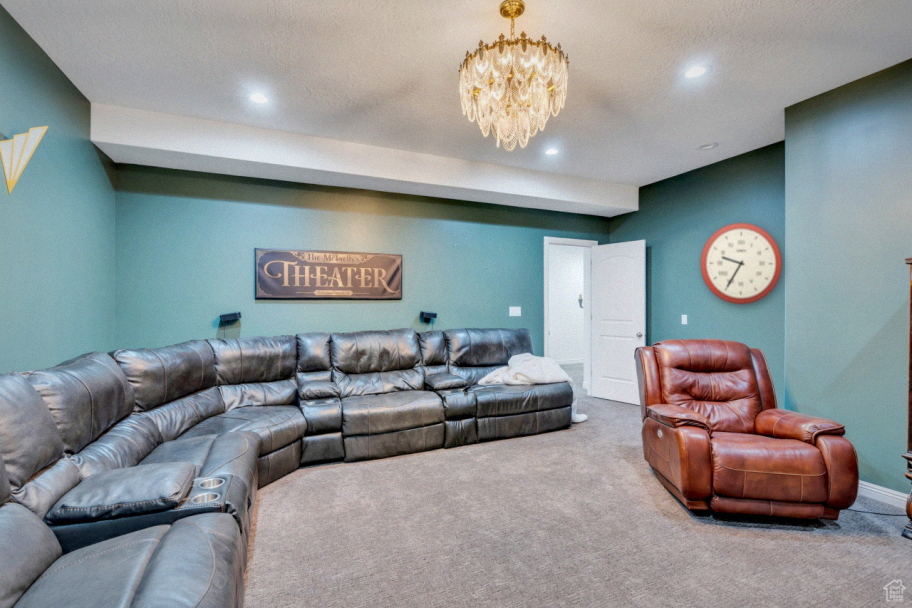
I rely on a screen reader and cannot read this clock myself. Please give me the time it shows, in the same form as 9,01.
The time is 9,35
